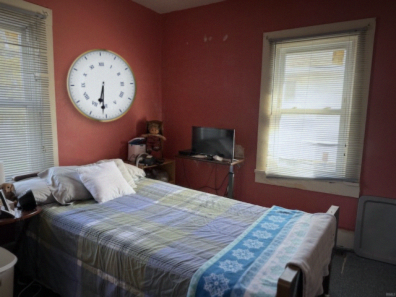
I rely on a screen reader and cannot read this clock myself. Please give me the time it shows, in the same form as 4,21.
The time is 6,31
